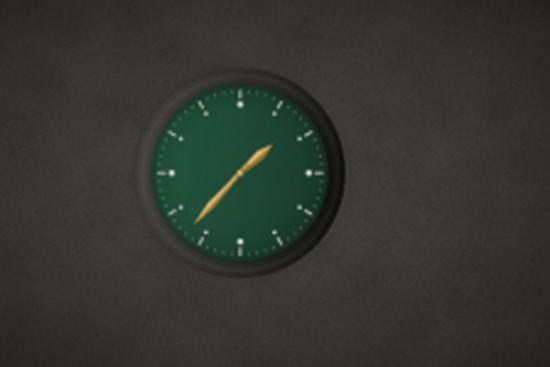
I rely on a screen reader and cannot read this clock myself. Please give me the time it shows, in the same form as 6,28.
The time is 1,37
